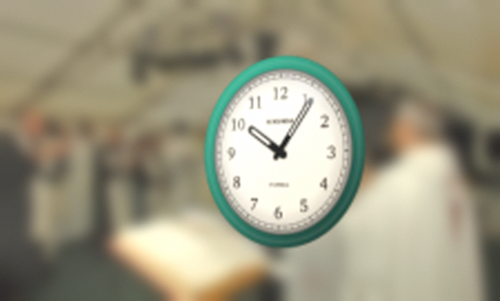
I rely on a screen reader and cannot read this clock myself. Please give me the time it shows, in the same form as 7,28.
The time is 10,06
